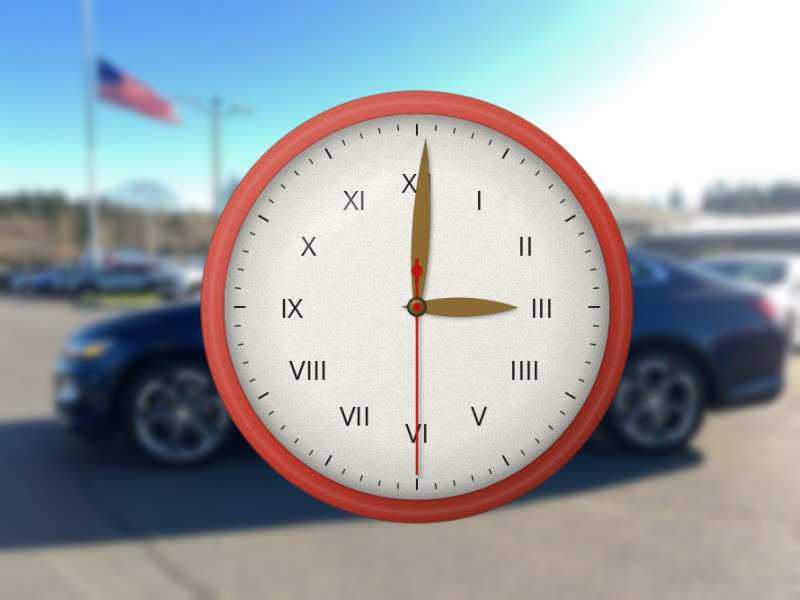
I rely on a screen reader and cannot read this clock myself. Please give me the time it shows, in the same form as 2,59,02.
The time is 3,00,30
